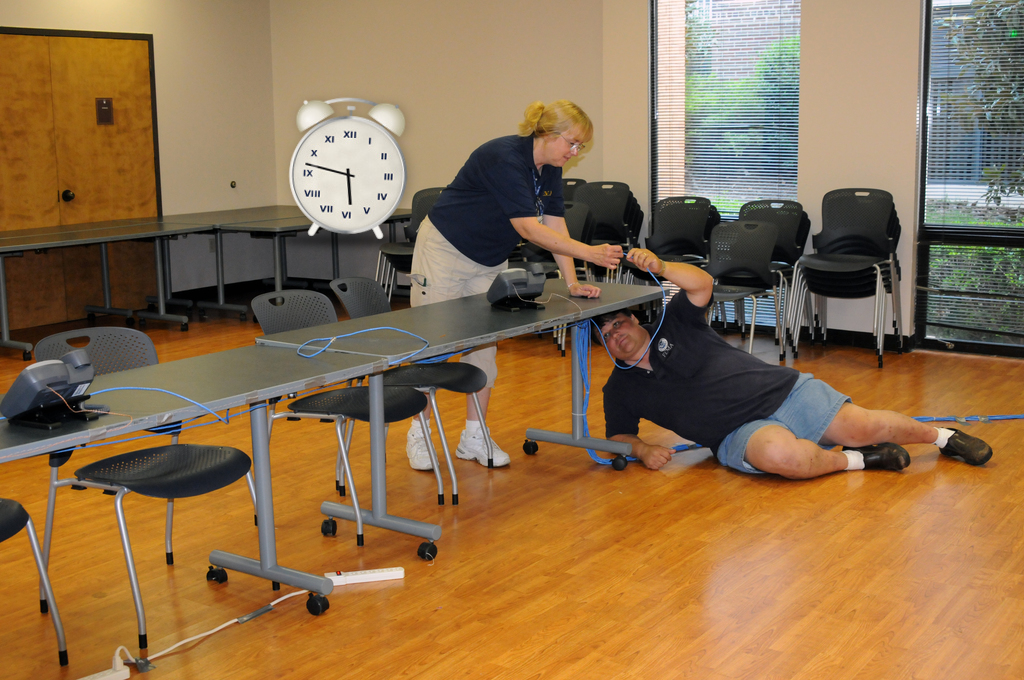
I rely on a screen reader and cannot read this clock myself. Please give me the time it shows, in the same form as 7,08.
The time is 5,47
